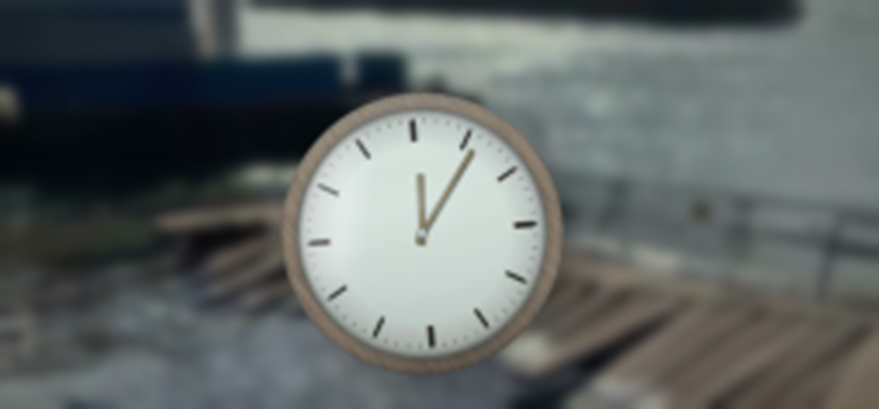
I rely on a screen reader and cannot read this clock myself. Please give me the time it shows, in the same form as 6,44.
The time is 12,06
